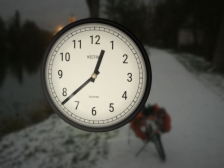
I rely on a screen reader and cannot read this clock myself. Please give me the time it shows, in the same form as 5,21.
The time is 12,38
